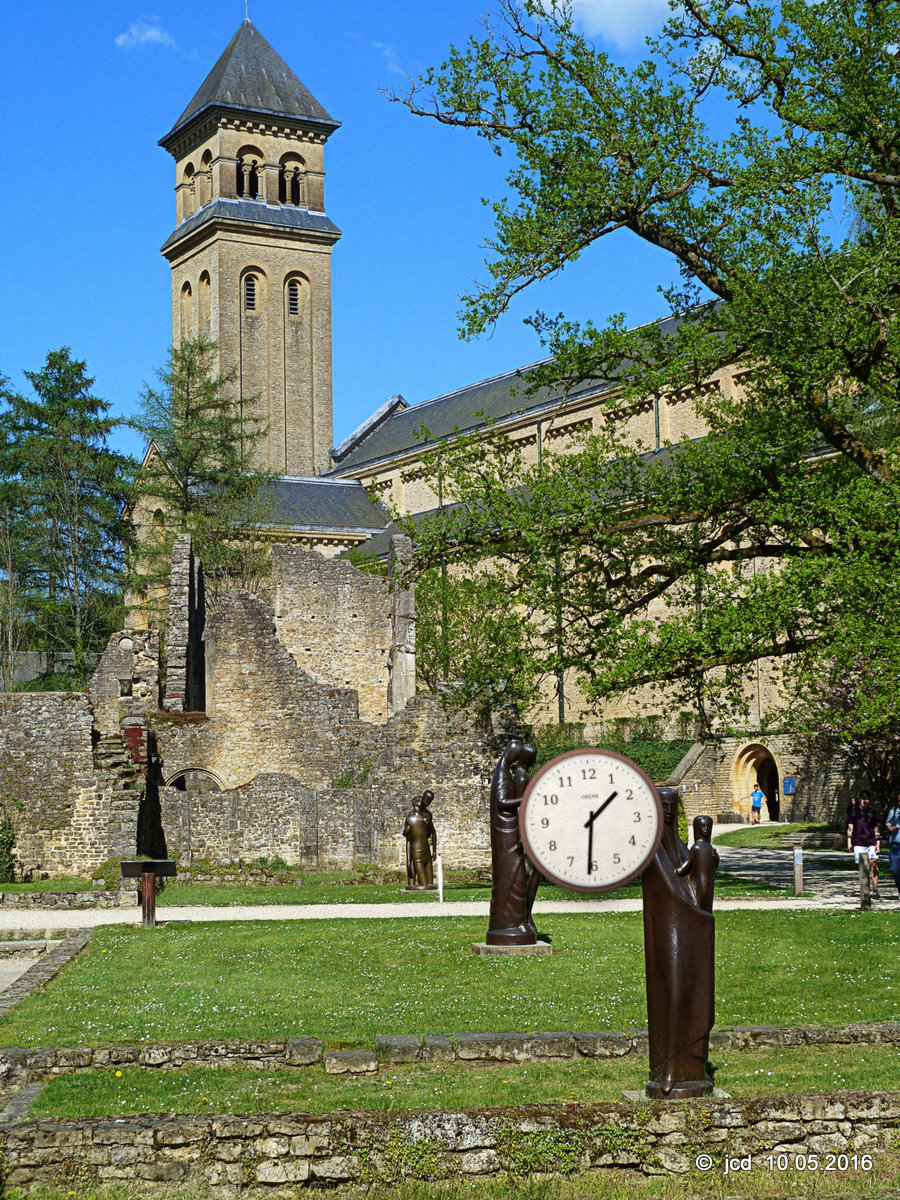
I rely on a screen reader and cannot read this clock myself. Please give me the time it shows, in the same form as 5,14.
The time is 1,31
